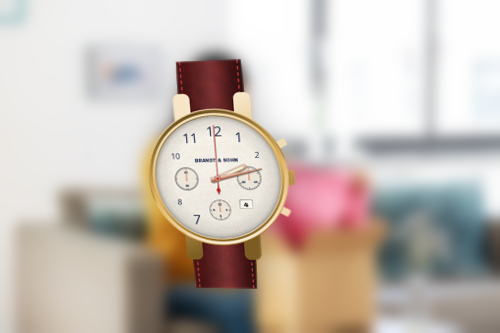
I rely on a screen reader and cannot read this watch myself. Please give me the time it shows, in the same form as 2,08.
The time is 2,13
